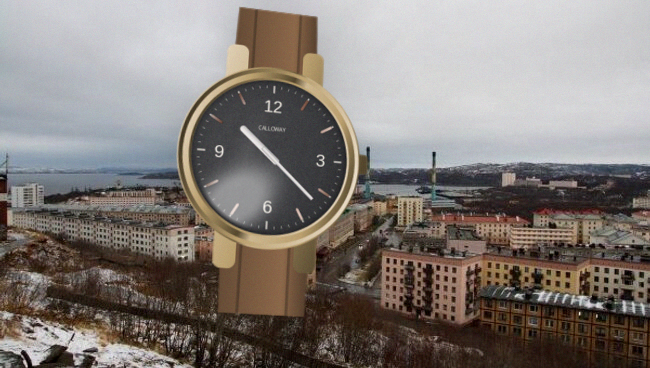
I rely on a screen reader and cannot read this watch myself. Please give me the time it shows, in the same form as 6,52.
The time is 10,22
